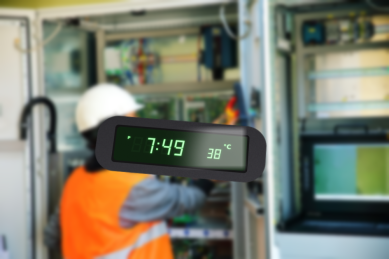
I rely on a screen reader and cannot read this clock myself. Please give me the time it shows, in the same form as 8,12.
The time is 7,49
